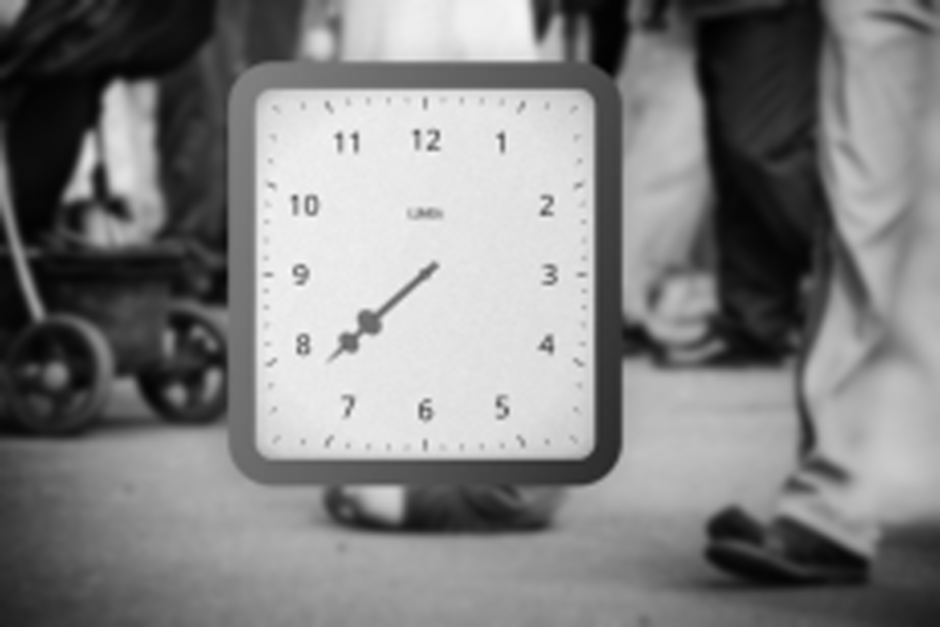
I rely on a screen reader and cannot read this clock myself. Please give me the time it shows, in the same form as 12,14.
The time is 7,38
